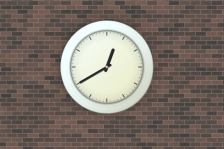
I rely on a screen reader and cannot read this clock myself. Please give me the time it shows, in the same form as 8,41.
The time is 12,40
